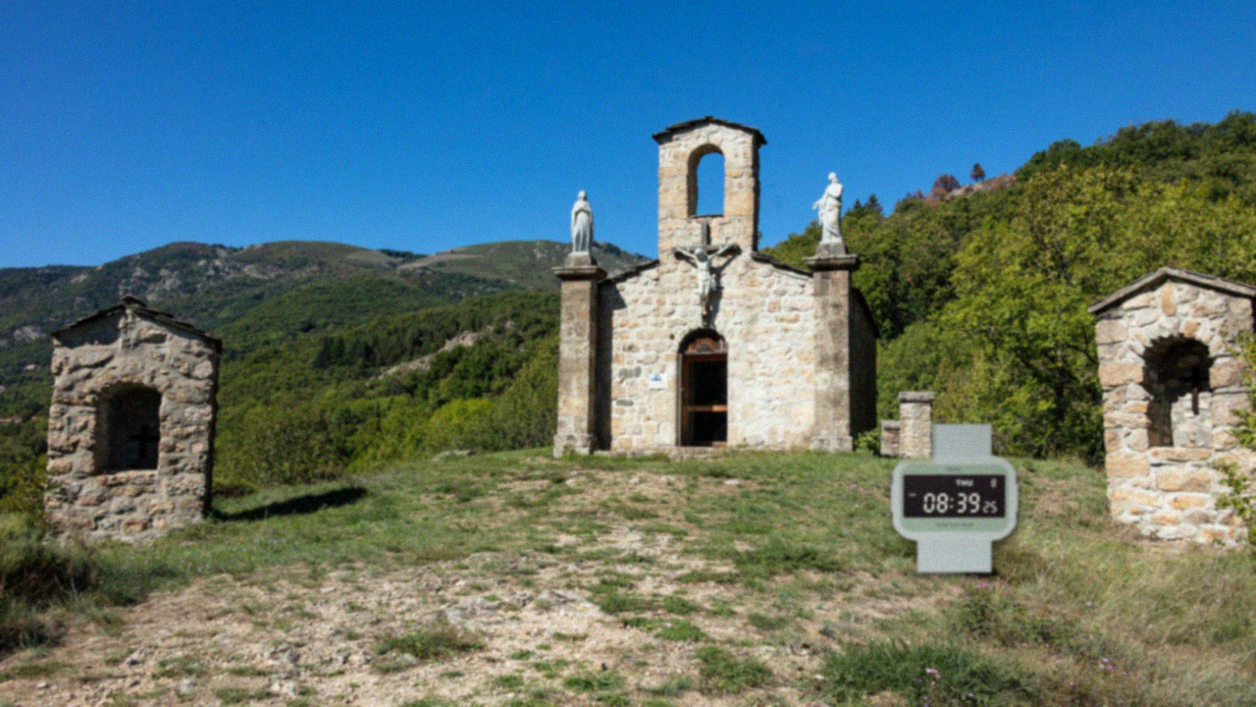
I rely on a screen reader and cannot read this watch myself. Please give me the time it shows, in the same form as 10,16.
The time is 8,39
